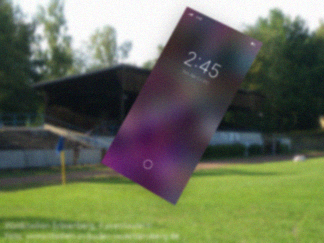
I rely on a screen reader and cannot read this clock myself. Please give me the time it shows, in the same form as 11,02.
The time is 2,45
